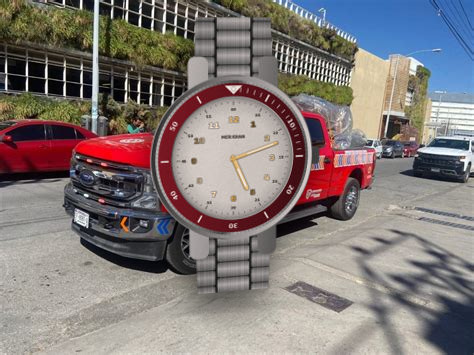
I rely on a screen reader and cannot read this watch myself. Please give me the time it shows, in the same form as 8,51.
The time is 5,12
